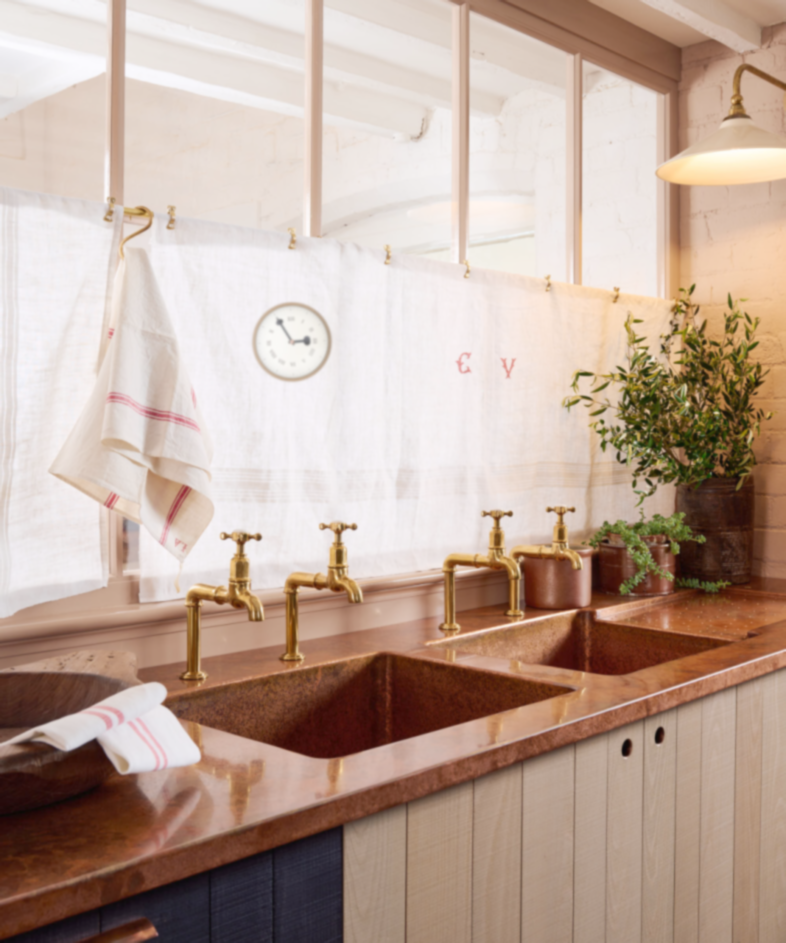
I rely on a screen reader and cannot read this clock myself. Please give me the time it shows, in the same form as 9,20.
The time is 2,55
